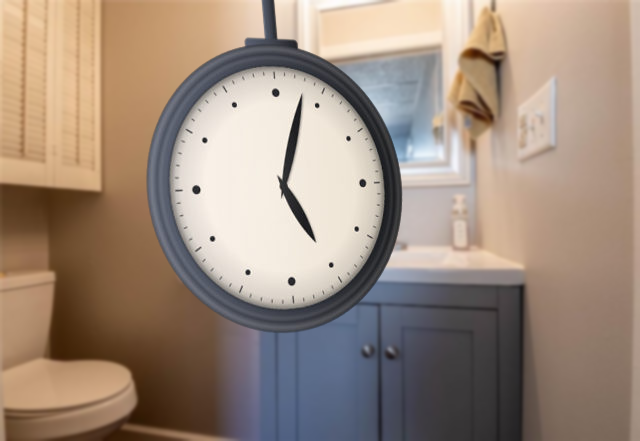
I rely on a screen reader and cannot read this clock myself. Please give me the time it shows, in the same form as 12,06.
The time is 5,03
